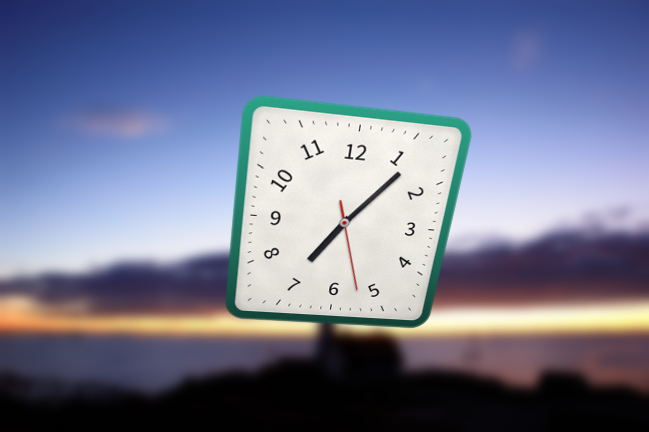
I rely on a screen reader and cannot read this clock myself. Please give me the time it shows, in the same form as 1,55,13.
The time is 7,06,27
